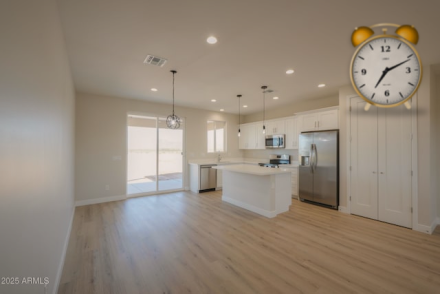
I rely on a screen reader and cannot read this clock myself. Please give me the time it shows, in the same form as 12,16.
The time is 7,11
